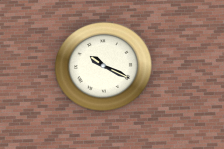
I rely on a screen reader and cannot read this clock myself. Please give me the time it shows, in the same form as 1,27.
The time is 10,20
